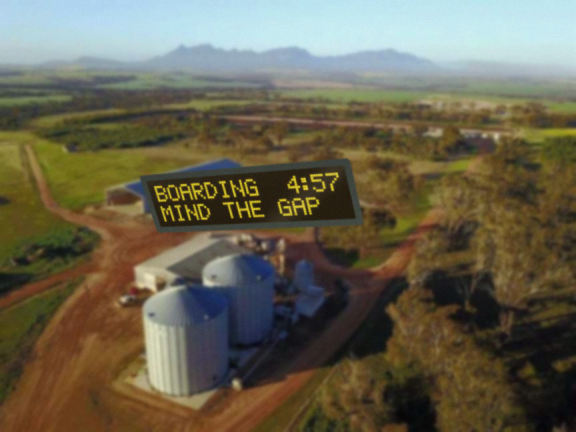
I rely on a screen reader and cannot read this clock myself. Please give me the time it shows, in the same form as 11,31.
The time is 4,57
